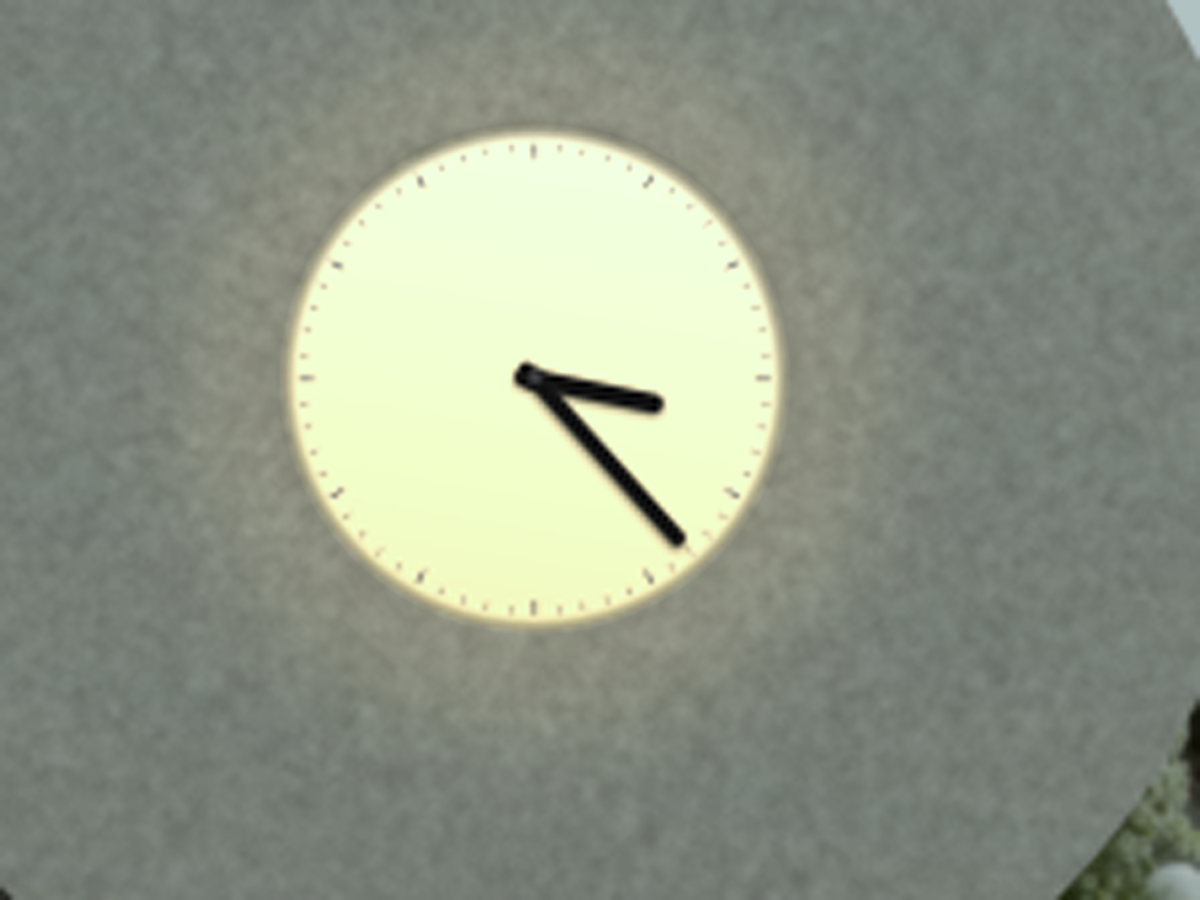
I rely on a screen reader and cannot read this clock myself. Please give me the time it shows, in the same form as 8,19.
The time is 3,23
